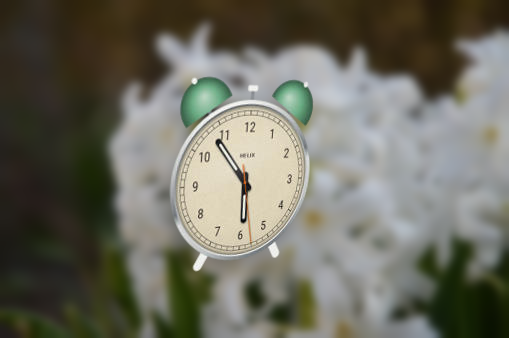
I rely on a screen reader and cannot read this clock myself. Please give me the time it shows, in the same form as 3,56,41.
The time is 5,53,28
